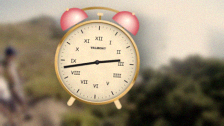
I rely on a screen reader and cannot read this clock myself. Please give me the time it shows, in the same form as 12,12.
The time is 2,43
